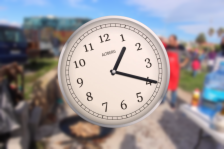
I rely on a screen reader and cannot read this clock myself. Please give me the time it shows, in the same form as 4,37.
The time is 1,20
